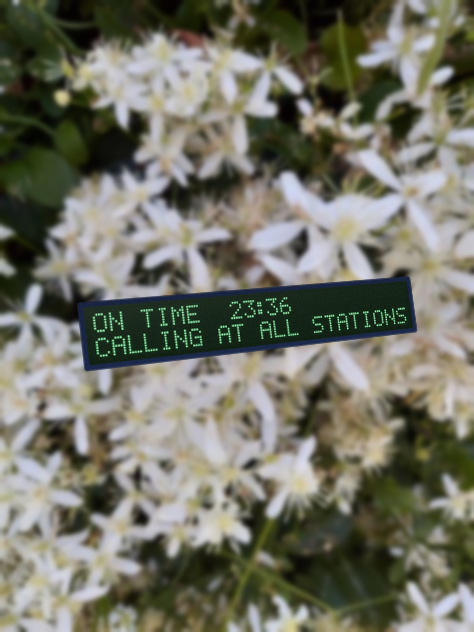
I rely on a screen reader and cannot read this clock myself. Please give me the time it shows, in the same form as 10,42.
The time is 23,36
